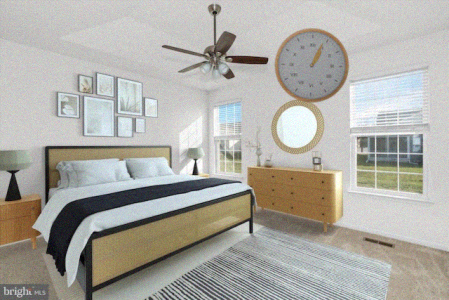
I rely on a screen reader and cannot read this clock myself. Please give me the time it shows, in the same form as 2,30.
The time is 1,04
